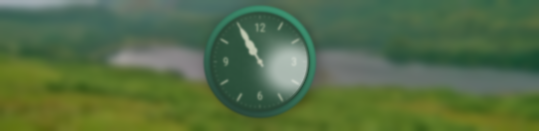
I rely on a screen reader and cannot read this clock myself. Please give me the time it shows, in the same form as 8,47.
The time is 10,55
